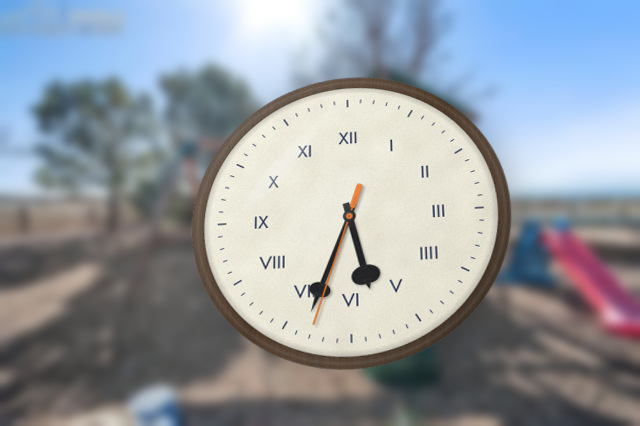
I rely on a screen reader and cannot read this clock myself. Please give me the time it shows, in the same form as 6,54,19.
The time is 5,33,33
